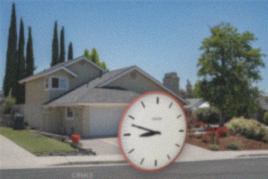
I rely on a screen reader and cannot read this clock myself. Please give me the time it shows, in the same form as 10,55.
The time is 8,48
